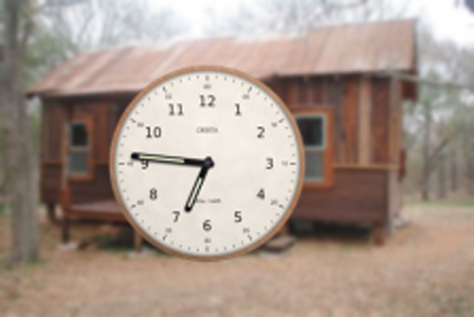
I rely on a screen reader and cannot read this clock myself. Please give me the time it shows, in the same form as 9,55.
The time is 6,46
